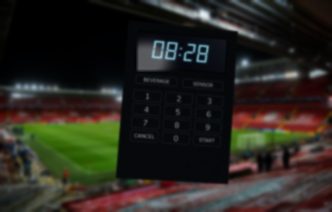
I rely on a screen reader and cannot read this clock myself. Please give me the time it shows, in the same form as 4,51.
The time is 8,28
